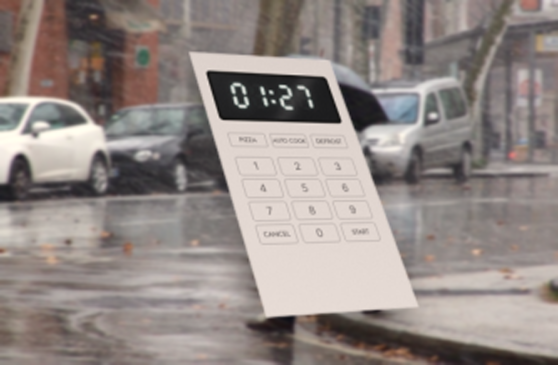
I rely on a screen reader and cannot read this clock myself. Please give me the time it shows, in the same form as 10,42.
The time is 1,27
